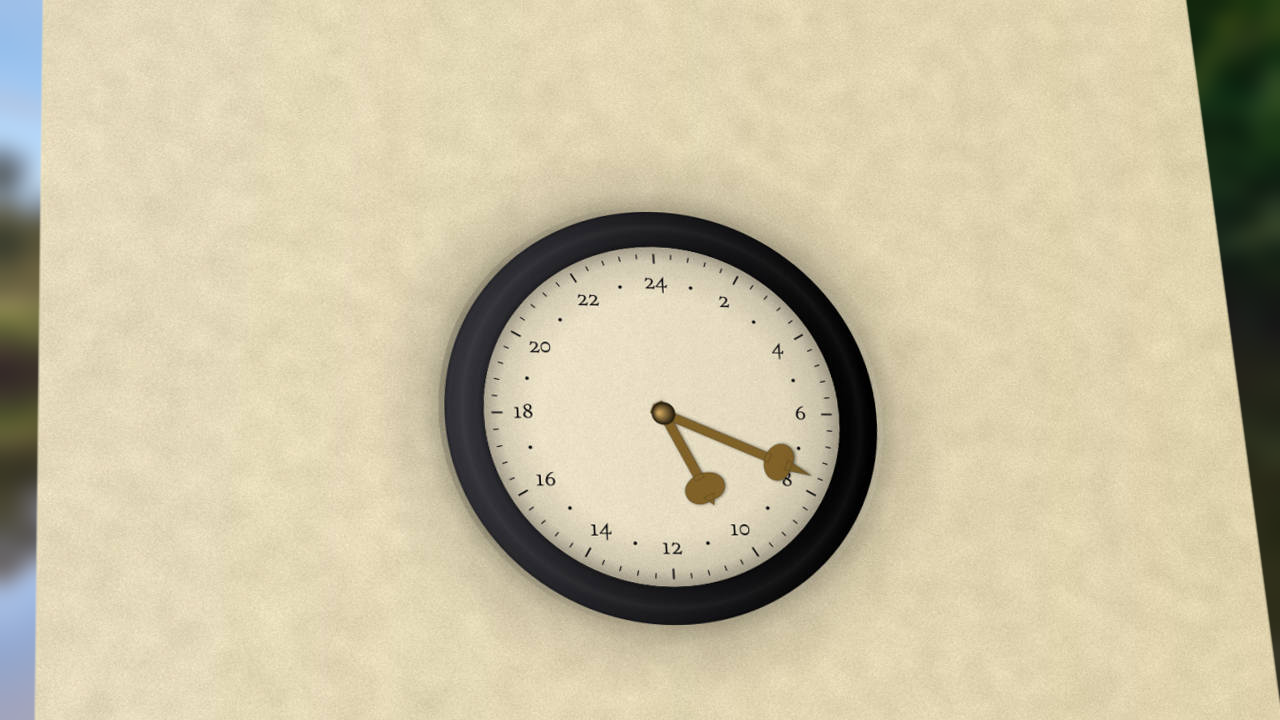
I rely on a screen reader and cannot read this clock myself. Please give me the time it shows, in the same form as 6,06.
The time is 10,19
